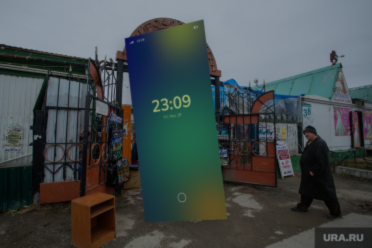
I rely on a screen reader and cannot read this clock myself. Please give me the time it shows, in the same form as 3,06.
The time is 23,09
